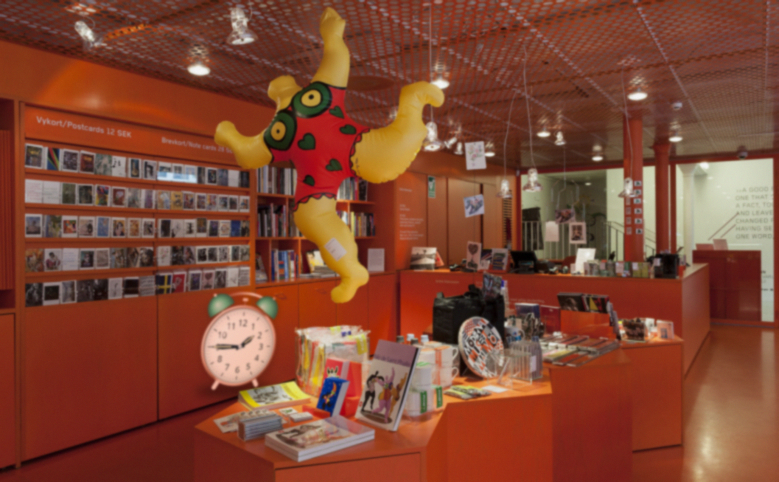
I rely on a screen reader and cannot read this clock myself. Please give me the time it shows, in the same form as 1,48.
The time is 1,45
